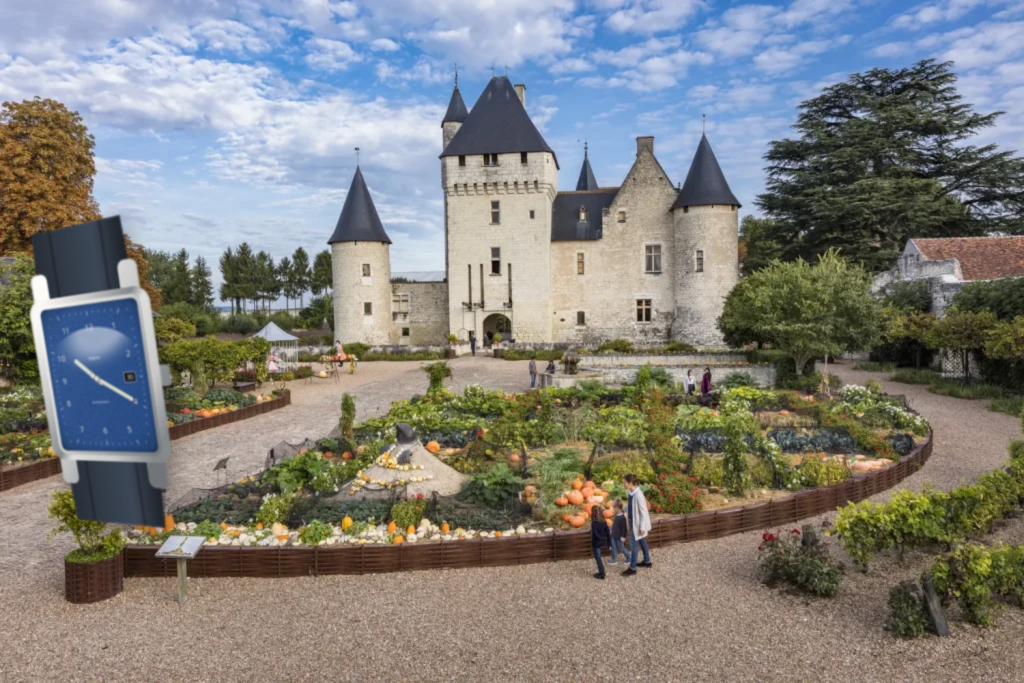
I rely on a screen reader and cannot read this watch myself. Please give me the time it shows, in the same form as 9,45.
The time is 10,20
